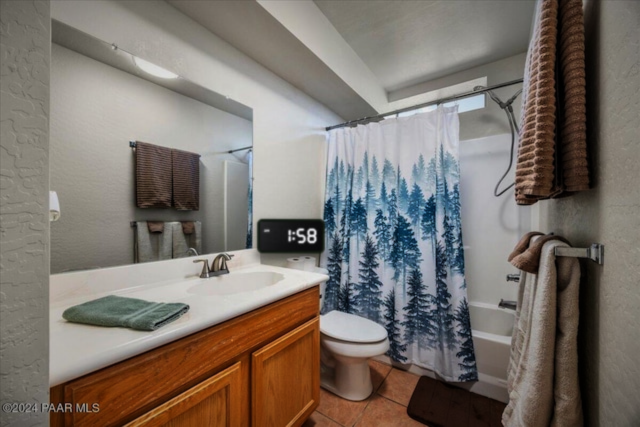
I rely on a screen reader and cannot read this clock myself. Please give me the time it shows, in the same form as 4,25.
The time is 1,58
